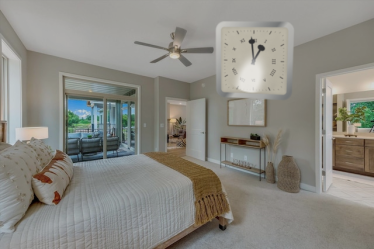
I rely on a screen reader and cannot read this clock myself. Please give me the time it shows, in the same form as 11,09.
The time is 12,59
